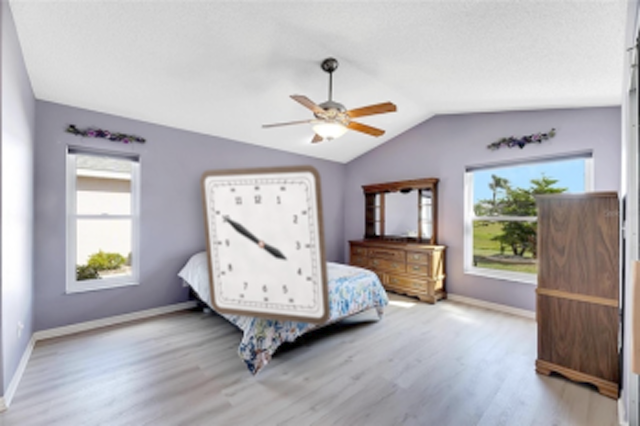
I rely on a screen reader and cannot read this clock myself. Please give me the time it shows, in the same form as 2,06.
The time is 3,50
